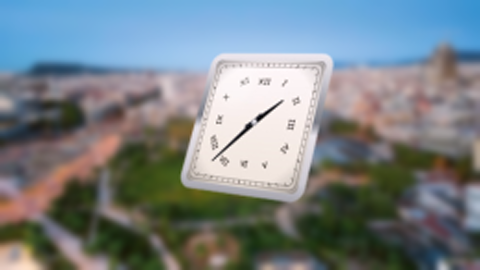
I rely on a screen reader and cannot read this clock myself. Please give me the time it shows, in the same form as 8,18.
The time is 1,37
